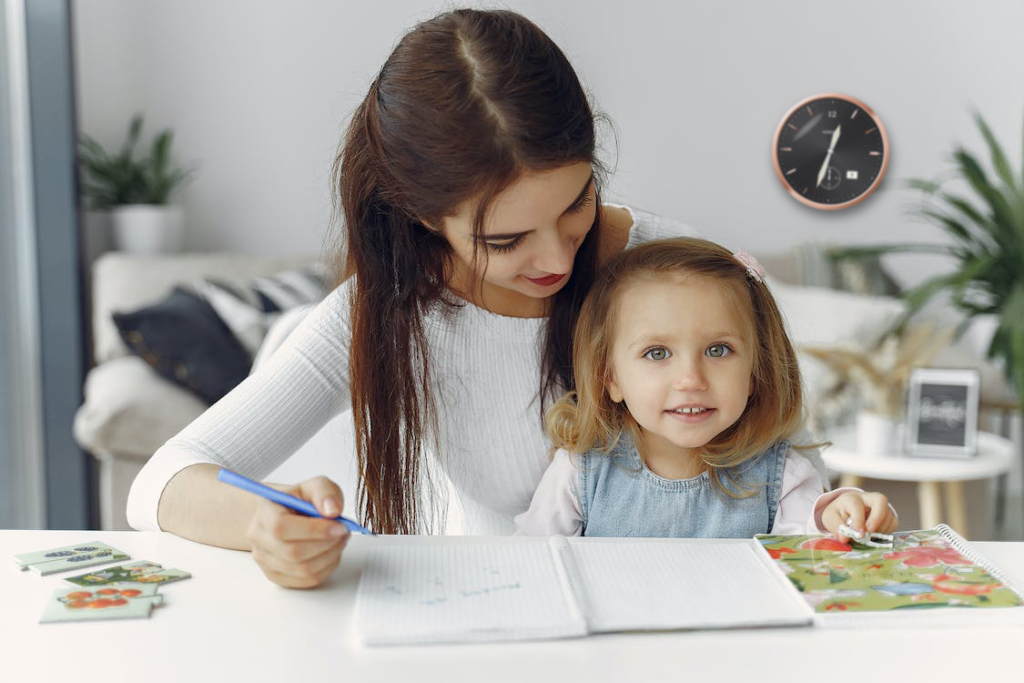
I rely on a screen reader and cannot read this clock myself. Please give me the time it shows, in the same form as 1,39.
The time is 12,33
